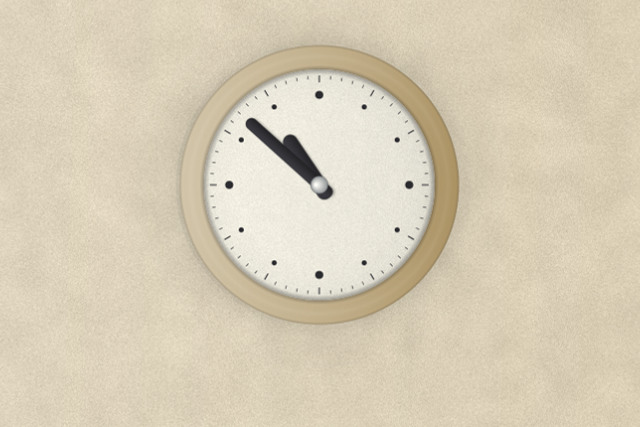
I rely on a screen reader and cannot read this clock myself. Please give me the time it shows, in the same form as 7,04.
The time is 10,52
